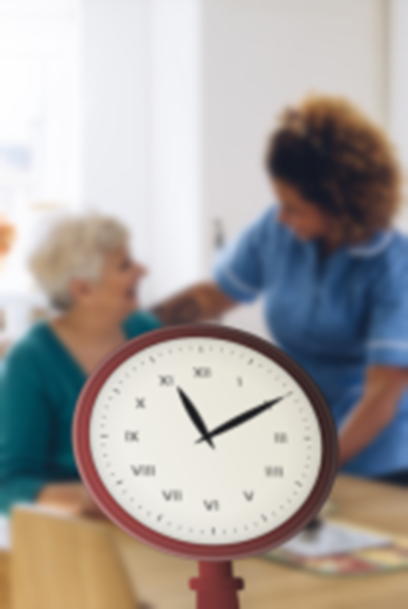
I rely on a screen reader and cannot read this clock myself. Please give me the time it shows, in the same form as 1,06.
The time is 11,10
